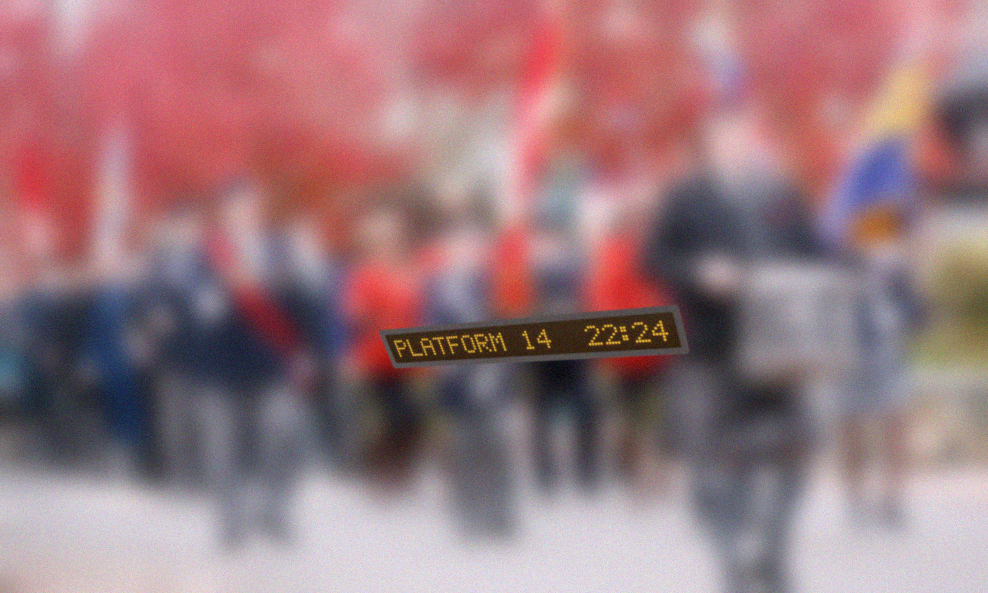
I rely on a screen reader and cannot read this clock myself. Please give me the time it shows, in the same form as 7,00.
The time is 22,24
